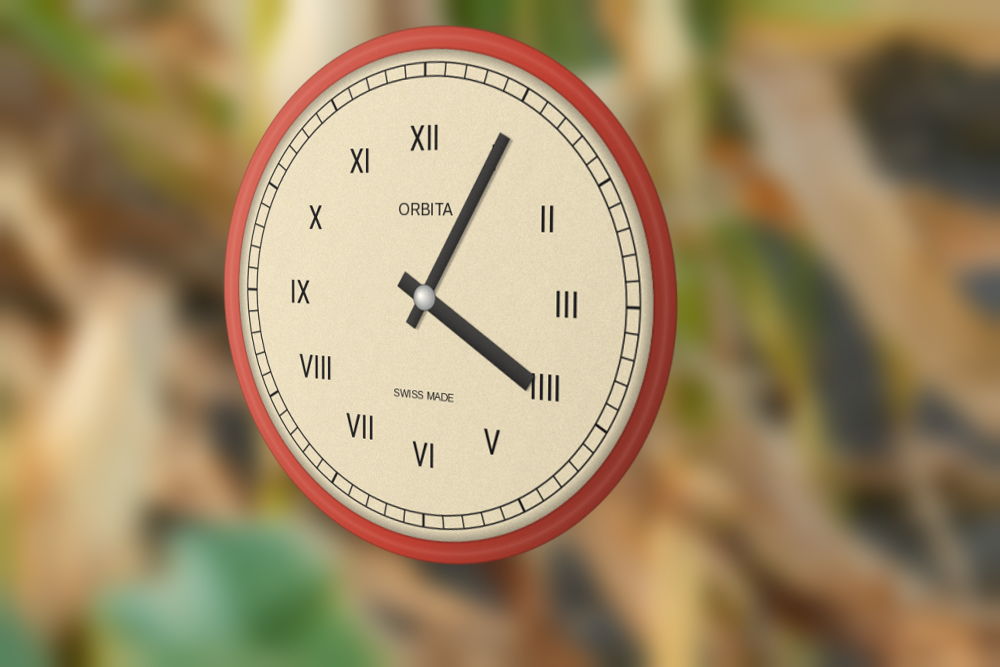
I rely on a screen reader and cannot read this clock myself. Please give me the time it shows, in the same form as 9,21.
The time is 4,05
